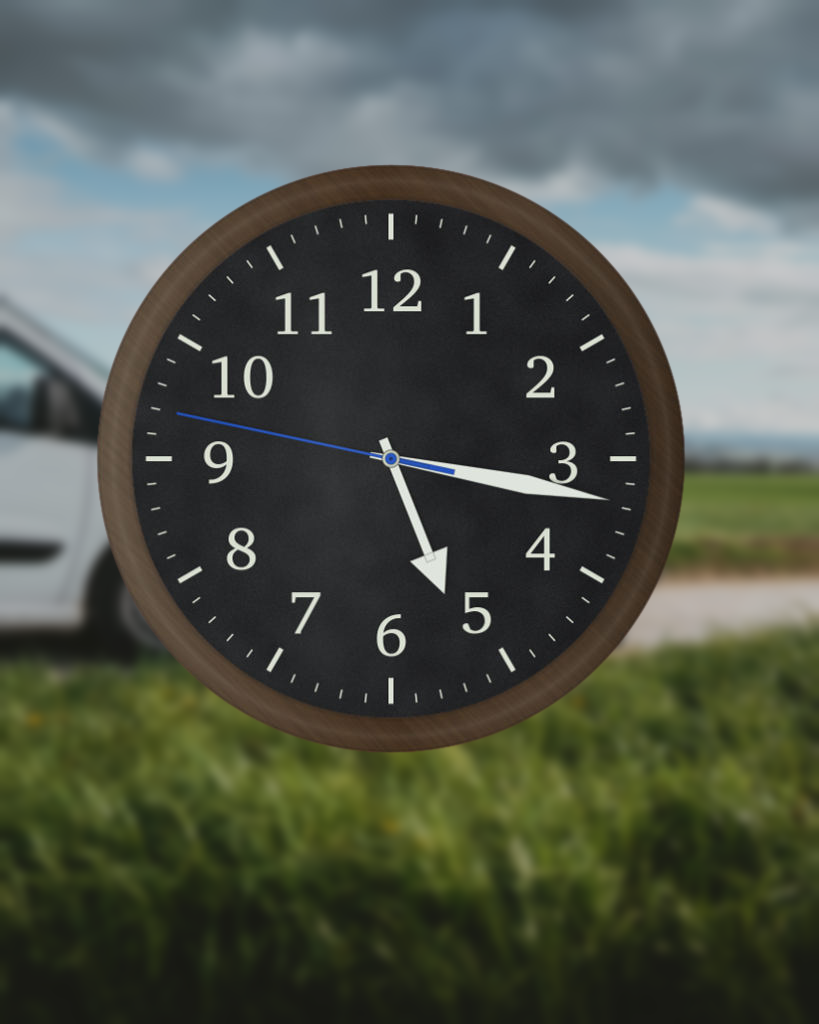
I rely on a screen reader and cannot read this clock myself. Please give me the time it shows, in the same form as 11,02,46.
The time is 5,16,47
